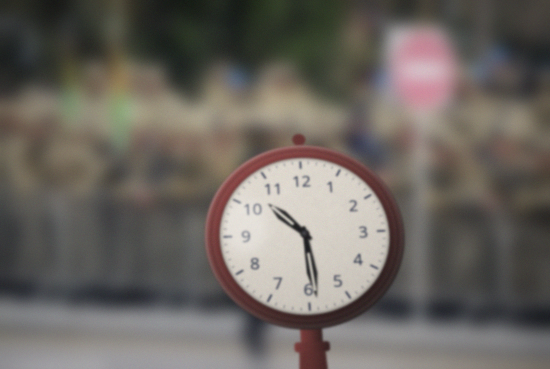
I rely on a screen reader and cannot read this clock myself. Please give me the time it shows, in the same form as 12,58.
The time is 10,29
